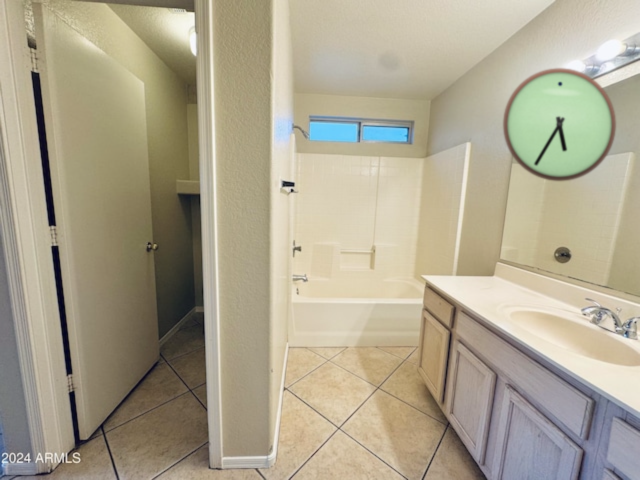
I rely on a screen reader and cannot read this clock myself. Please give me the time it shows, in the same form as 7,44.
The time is 5,35
